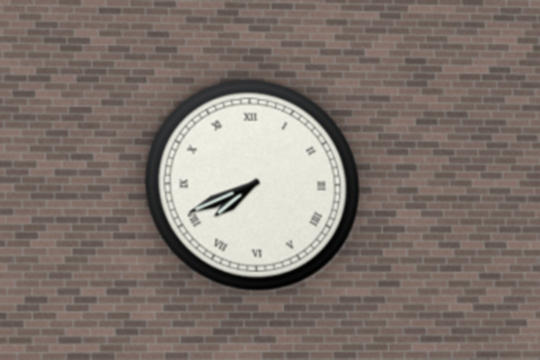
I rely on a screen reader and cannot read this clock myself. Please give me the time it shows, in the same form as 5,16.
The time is 7,41
